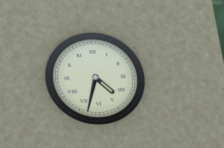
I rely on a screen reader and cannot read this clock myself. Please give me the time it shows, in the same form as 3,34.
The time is 4,33
